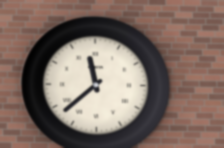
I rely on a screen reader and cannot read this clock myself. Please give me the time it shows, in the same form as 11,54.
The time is 11,38
